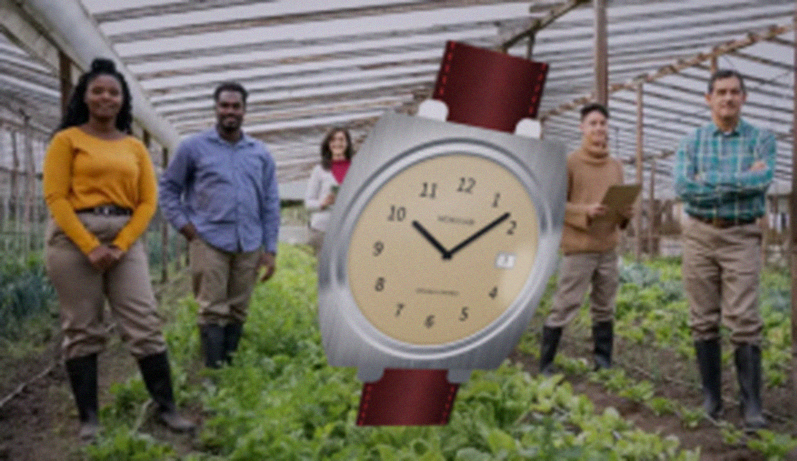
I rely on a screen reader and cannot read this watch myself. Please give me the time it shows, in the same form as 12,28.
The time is 10,08
